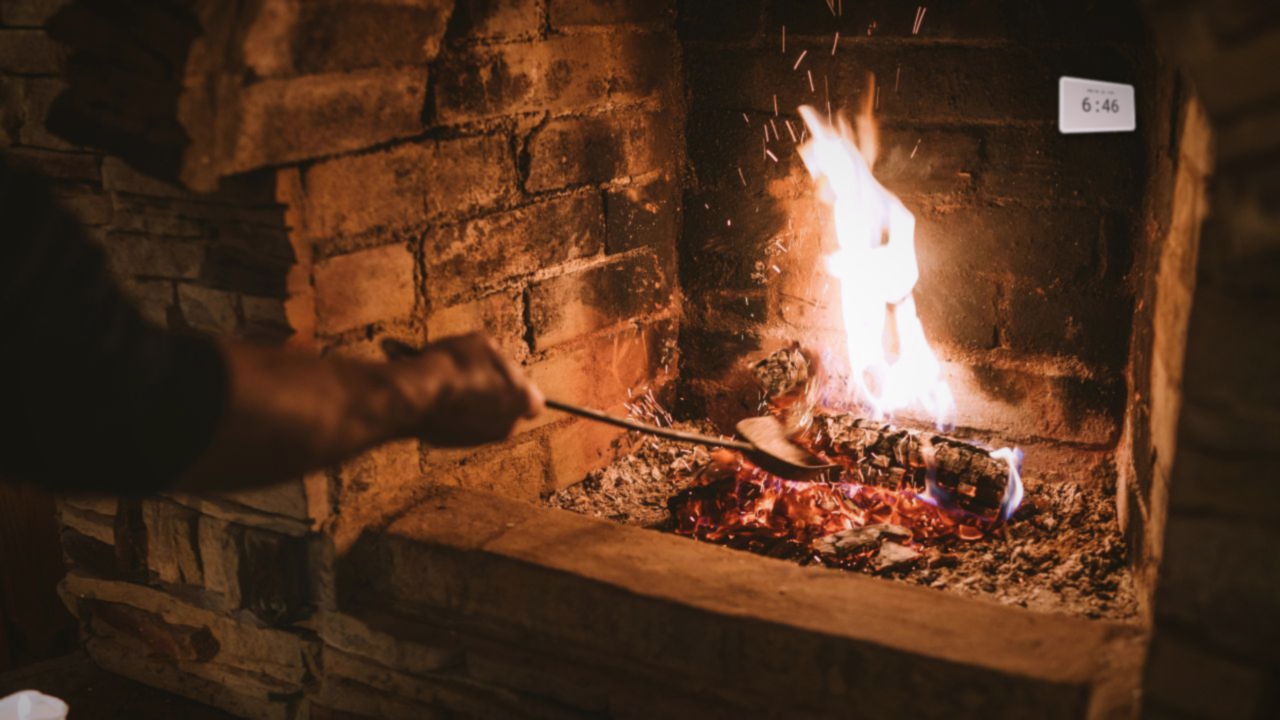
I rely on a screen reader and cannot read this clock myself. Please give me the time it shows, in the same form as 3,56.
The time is 6,46
